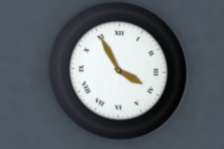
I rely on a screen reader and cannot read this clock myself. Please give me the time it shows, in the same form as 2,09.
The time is 3,55
